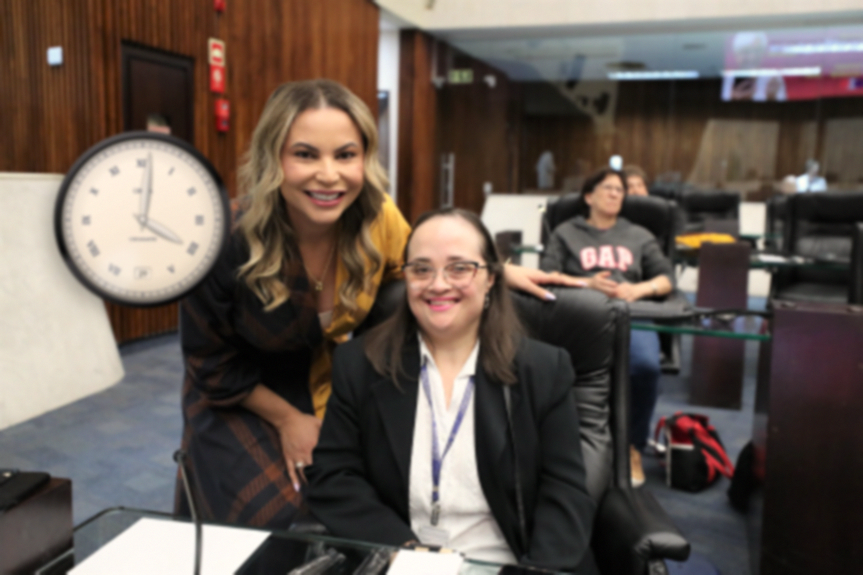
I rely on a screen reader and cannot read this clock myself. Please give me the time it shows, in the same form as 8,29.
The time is 4,01
